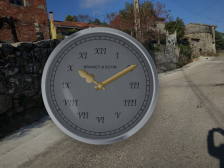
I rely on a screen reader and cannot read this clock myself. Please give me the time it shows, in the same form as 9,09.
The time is 10,10
